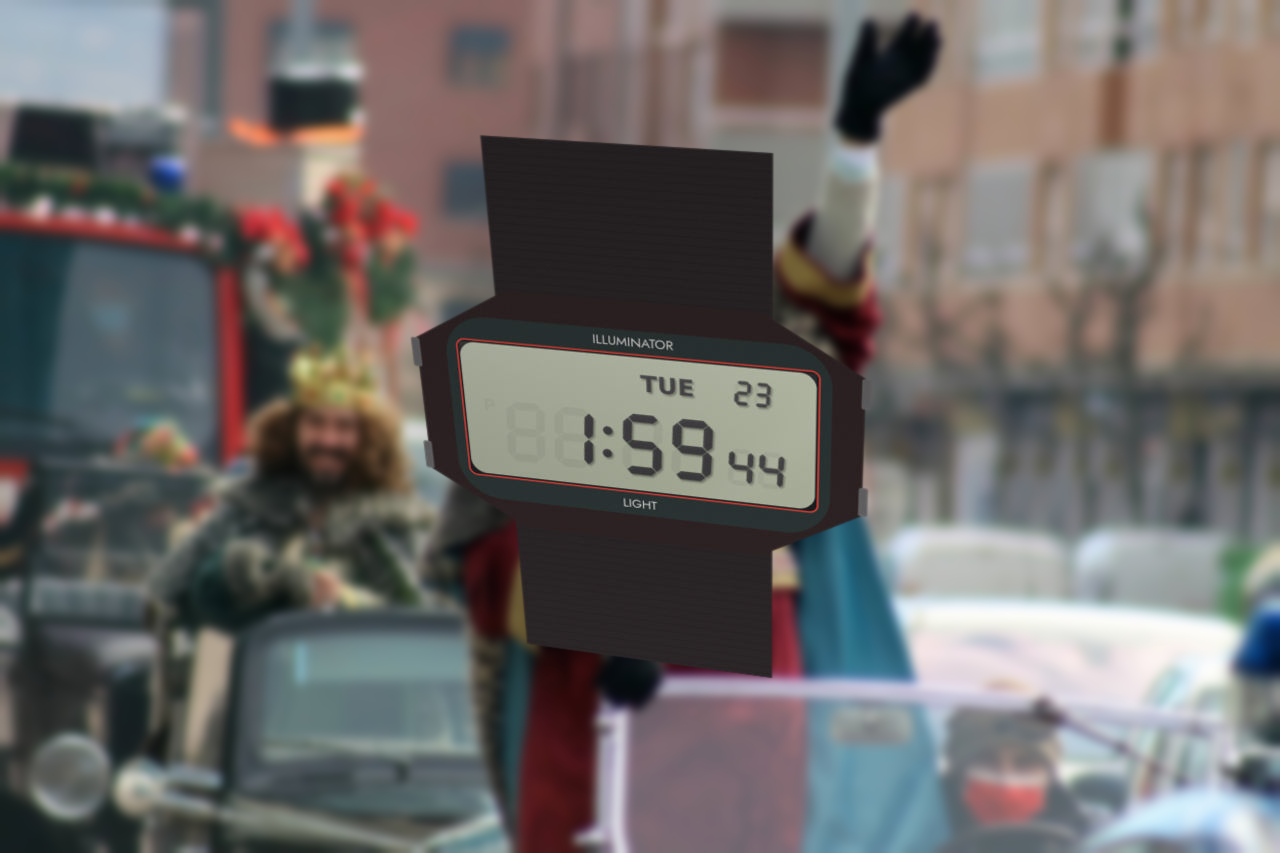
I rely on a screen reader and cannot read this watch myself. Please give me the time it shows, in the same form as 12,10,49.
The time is 1,59,44
